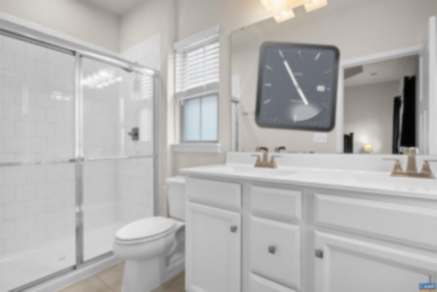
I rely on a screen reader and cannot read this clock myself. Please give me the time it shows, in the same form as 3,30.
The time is 4,55
